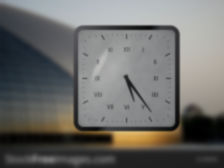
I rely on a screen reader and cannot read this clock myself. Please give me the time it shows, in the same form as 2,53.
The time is 5,24
